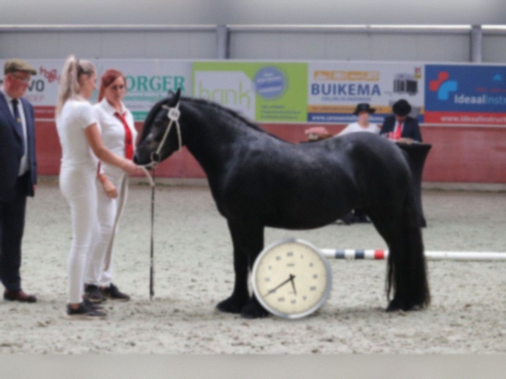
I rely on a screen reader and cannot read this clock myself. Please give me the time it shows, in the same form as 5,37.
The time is 5,40
